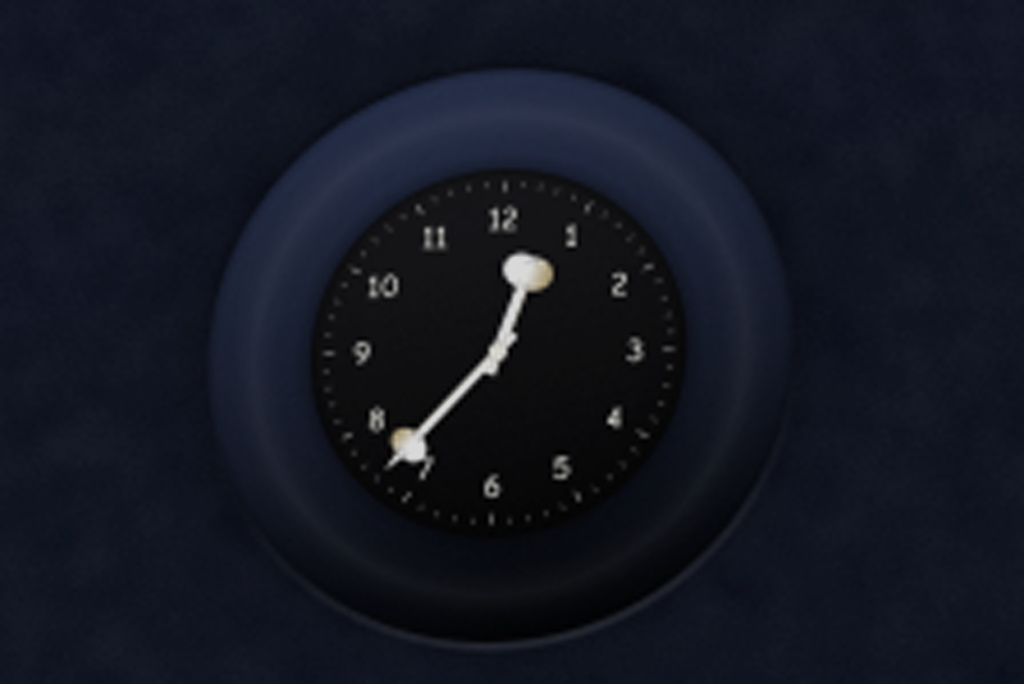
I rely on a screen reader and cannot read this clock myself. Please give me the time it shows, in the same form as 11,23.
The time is 12,37
